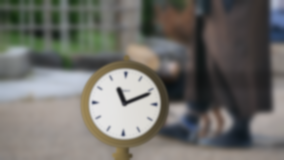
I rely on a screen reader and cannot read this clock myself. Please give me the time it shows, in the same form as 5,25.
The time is 11,11
